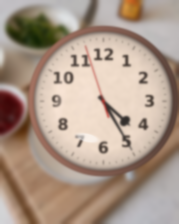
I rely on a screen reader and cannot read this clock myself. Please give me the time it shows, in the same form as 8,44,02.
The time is 4,24,57
